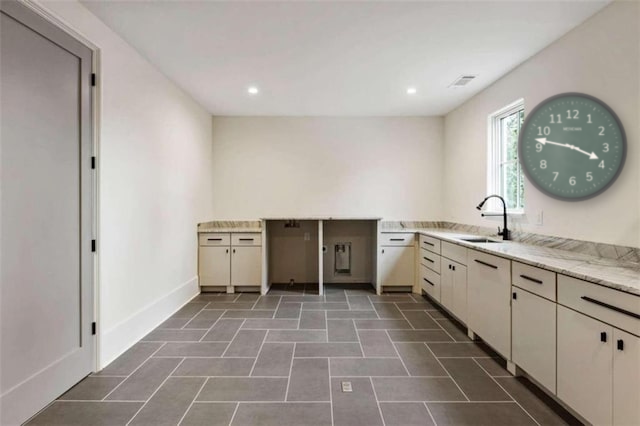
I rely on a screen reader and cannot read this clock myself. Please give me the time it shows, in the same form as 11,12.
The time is 3,47
